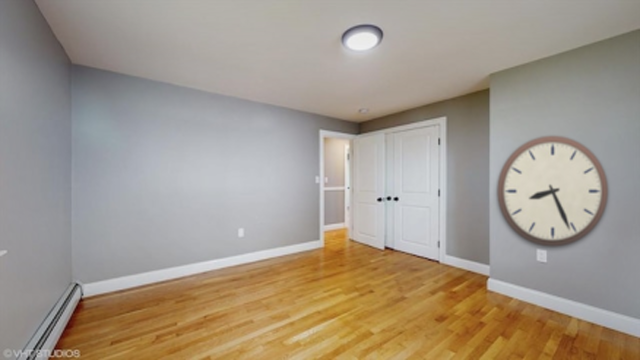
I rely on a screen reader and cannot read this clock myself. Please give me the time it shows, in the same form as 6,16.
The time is 8,26
